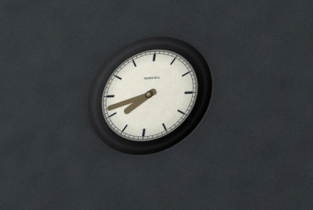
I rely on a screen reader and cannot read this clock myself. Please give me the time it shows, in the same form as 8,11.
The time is 7,42
